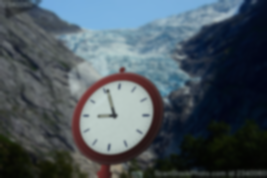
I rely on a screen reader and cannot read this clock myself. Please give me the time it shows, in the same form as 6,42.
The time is 8,56
